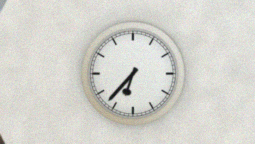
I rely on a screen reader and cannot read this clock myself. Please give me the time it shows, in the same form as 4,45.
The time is 6,37
